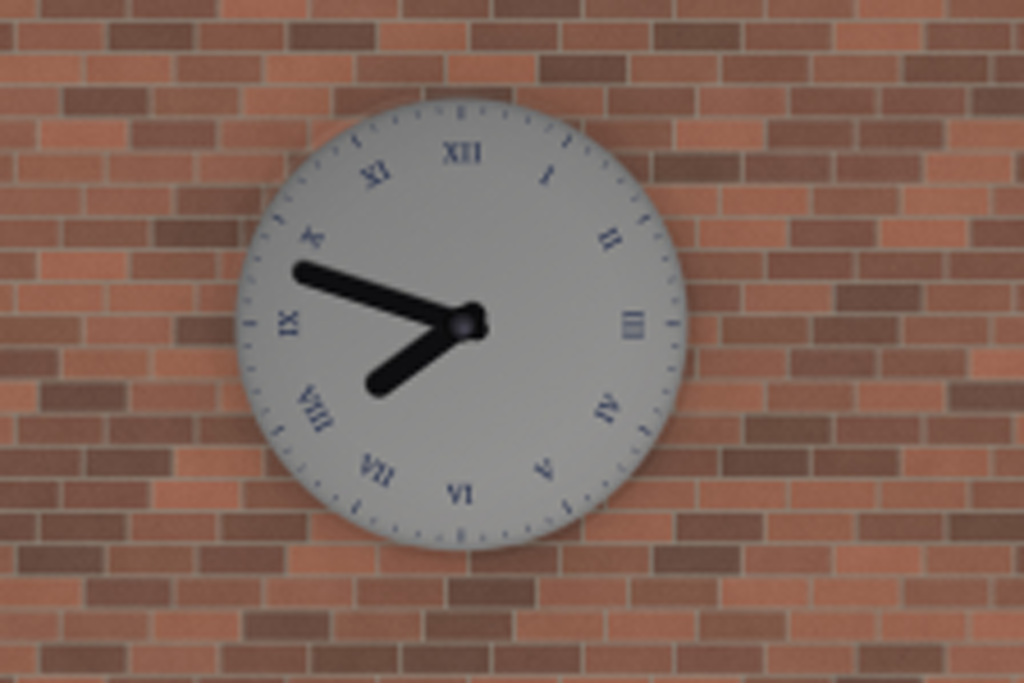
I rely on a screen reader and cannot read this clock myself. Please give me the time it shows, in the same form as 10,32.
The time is 7,48
